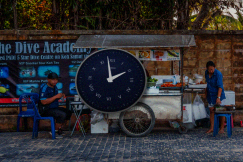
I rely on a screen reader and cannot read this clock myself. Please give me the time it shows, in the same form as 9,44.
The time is 1,58
